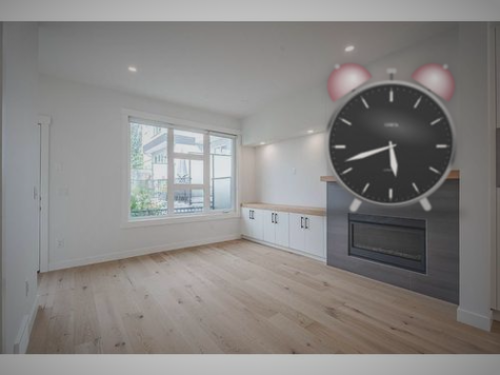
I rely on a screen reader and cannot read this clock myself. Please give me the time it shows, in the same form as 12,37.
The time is 5,42
